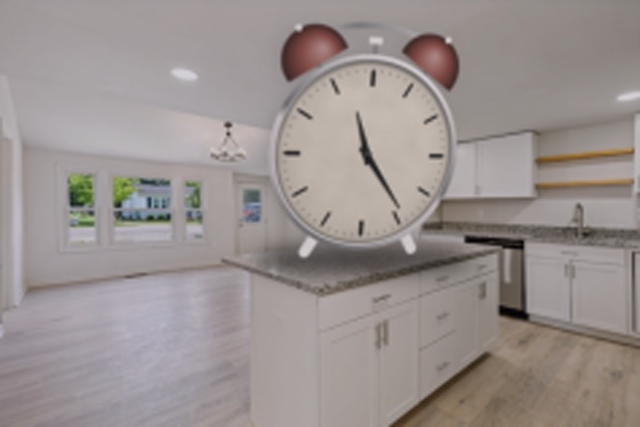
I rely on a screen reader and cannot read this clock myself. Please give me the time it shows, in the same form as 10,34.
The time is 11,24
